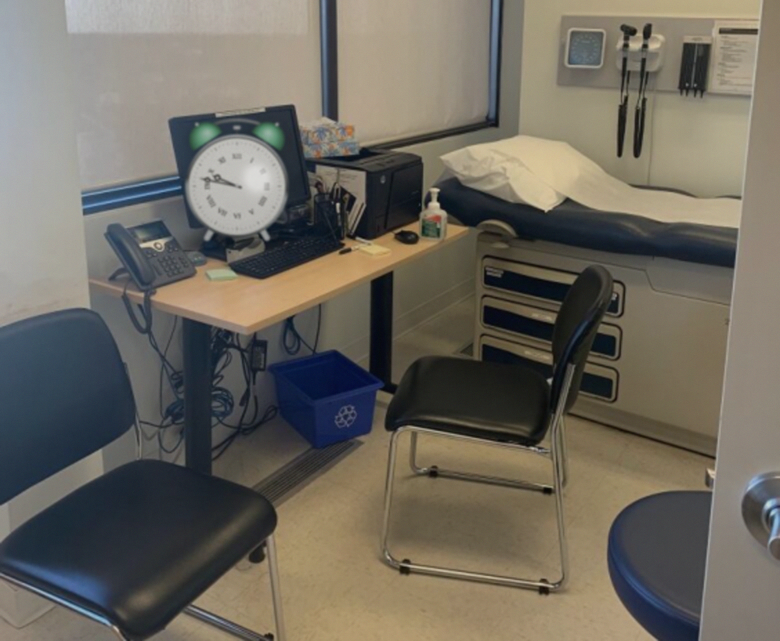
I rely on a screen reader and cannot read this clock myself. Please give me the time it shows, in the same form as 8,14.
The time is 9,47
